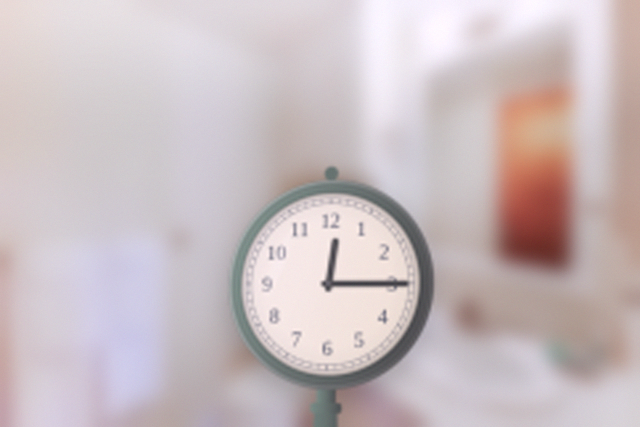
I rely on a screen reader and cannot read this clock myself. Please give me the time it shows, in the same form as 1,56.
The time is 12,15
